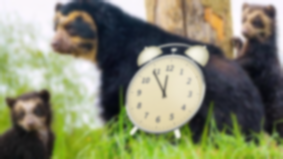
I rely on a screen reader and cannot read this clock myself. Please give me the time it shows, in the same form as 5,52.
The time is 11,54
